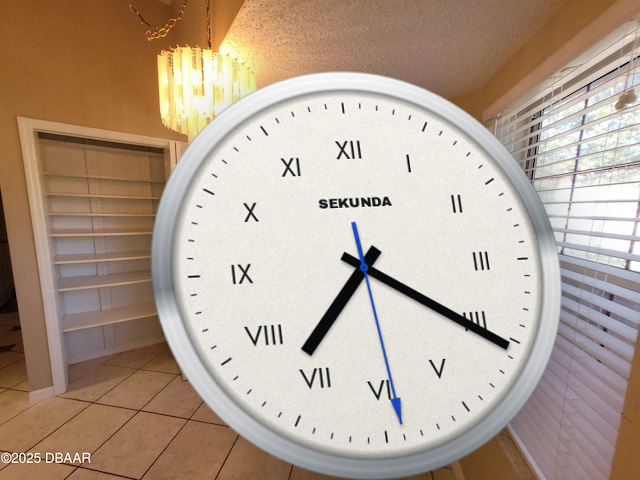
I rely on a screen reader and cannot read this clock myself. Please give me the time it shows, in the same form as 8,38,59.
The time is 7,20,29
